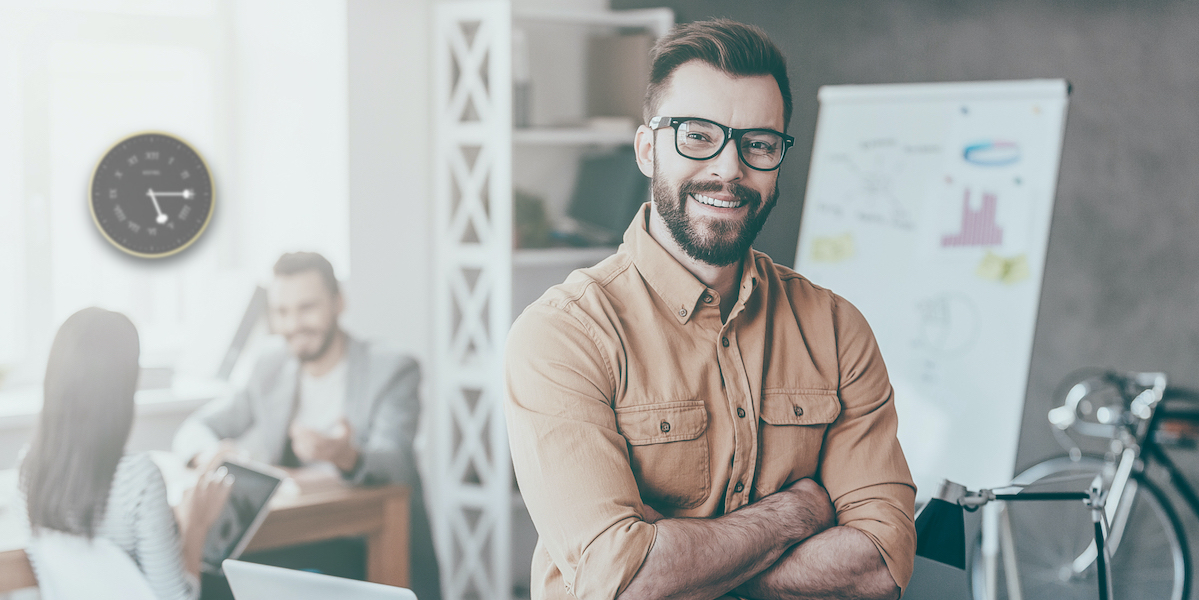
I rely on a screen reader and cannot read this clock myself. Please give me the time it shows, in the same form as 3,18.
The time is 5,15
